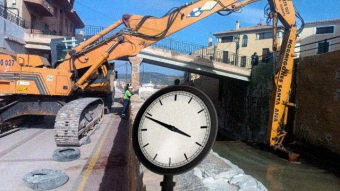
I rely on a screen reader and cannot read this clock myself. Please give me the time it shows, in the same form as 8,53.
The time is 3,49
